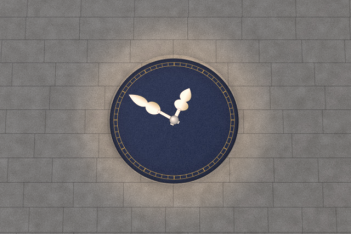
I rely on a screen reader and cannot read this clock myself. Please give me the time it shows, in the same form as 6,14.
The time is 12,50
